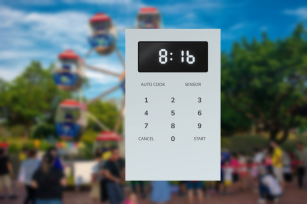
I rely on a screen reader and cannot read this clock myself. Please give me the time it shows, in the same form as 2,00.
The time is 8,16
